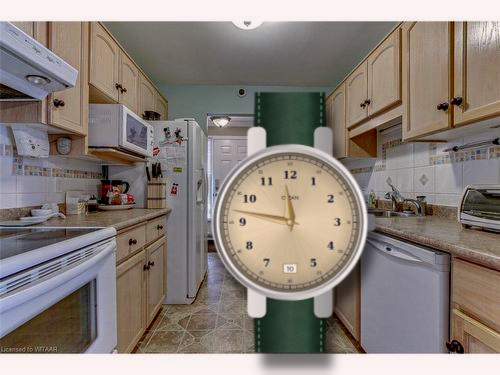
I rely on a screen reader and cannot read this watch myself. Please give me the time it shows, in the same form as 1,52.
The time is 11,47
